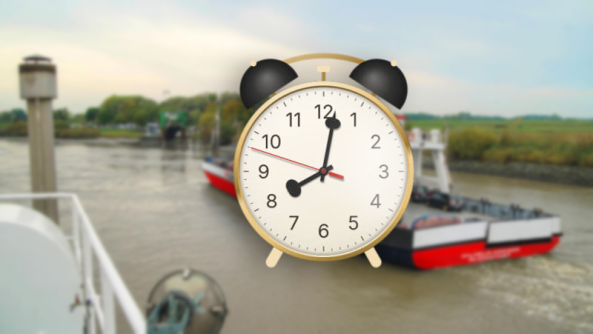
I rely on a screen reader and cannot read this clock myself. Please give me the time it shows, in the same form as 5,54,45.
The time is 8,01,48
